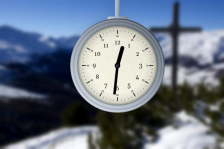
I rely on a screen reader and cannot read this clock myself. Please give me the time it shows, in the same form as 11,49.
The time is 12,31
